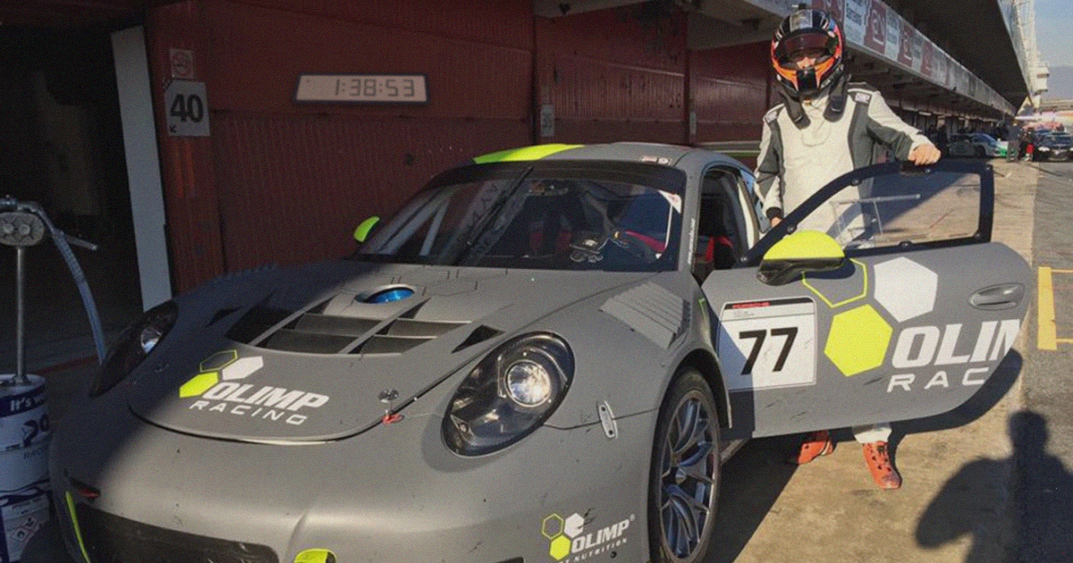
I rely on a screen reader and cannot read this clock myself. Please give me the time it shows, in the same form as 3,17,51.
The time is 1,38,53
